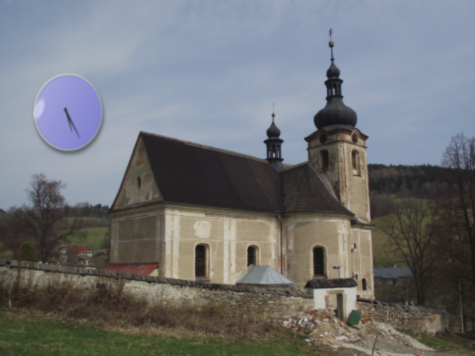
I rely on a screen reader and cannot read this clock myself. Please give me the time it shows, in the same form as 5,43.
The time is 5,25
